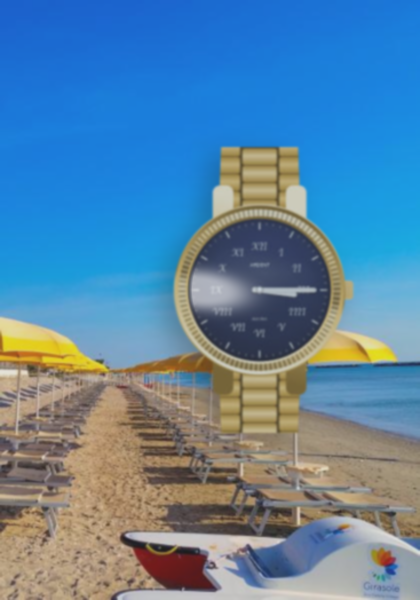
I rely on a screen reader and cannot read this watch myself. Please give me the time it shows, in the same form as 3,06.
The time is 3,15
